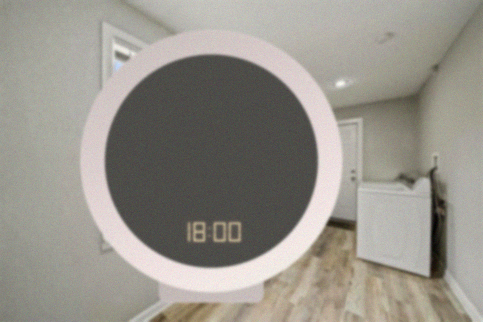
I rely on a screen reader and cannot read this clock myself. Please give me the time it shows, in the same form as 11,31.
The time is 18,00
